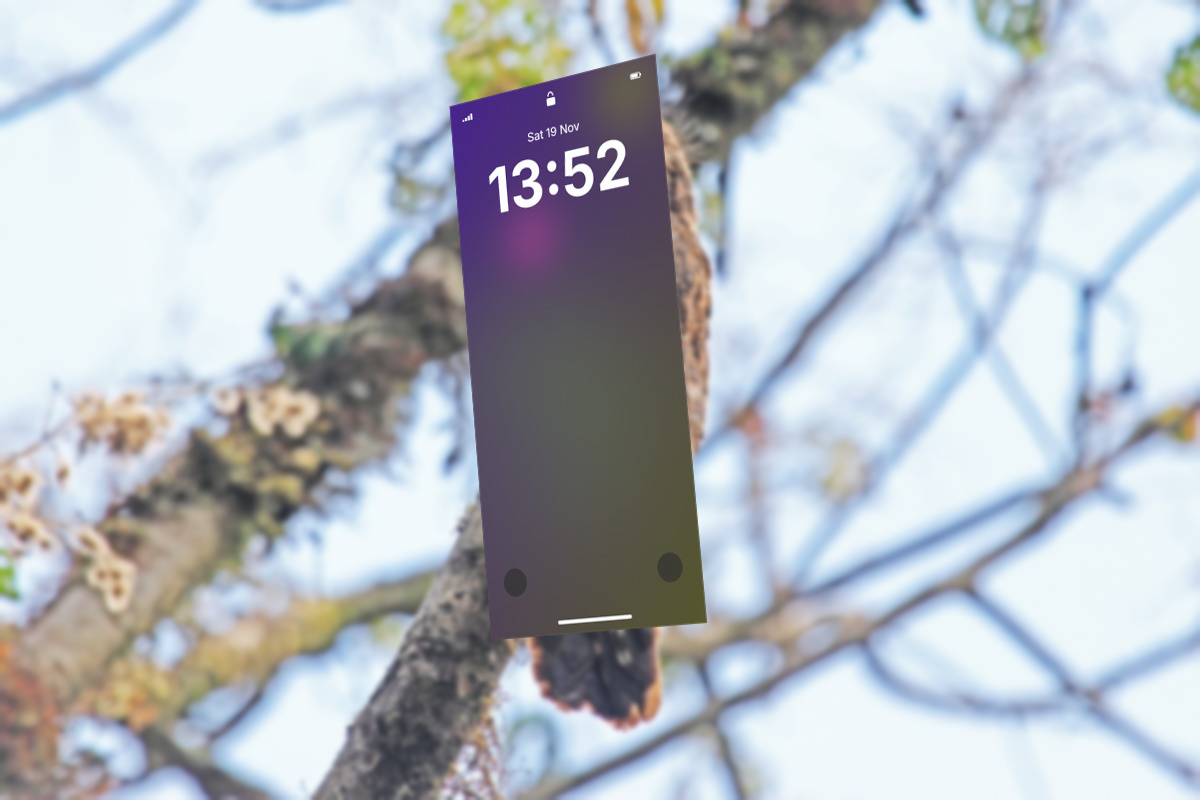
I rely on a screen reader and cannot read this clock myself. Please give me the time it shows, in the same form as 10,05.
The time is 13,52
